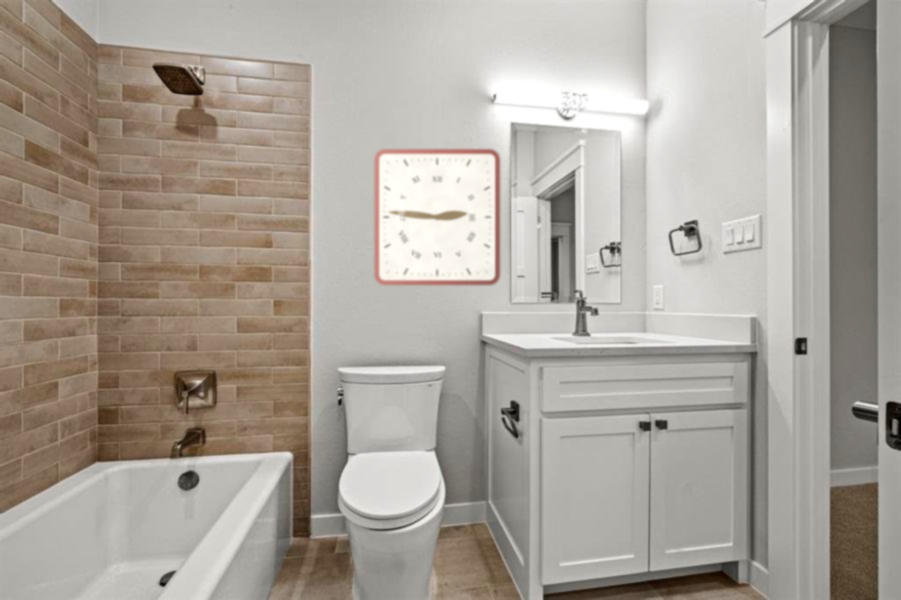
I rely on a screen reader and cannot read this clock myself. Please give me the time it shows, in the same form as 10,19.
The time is 2,46
